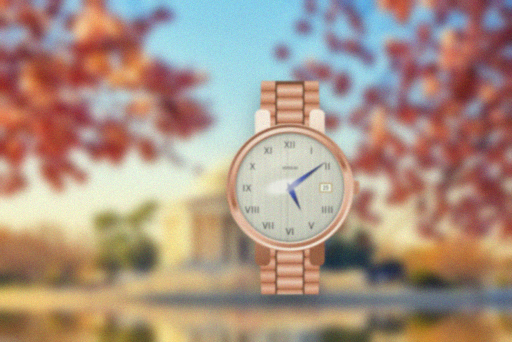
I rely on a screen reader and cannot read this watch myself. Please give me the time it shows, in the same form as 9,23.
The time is 5,09
